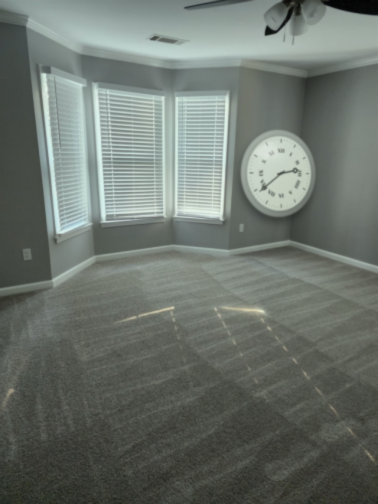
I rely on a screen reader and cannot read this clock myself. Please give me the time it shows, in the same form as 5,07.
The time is 2,39
